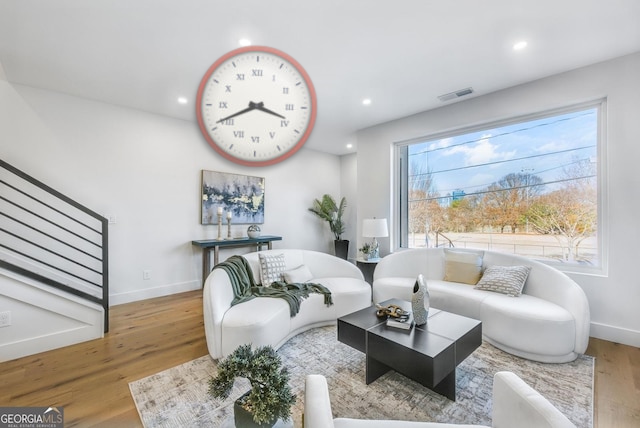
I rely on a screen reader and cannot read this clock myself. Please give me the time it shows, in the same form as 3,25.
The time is 3,41
